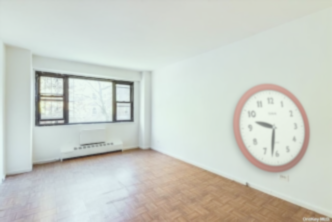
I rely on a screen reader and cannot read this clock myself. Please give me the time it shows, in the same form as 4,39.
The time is 9,32
